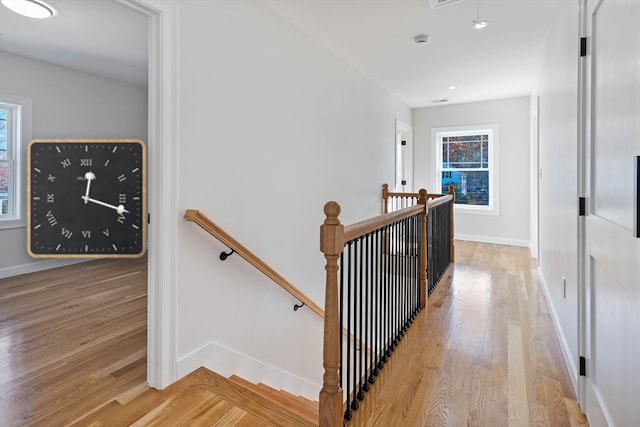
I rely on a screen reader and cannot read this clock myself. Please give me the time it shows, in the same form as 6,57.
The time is 12,18
